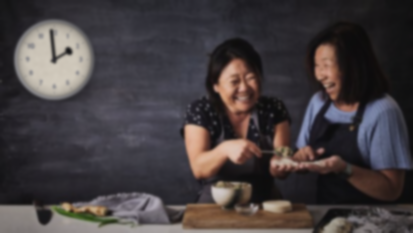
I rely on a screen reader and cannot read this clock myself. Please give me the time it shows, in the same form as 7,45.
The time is 1,59
